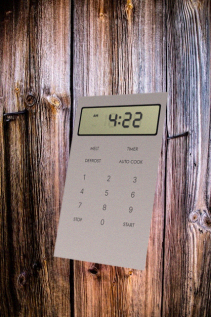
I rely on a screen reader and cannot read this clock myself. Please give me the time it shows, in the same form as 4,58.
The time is 4,22
